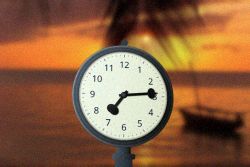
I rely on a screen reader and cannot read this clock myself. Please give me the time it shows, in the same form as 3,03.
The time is 7,14
